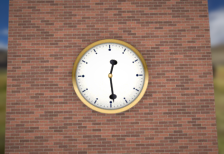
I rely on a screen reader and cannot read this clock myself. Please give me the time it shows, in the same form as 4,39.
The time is 12,29
